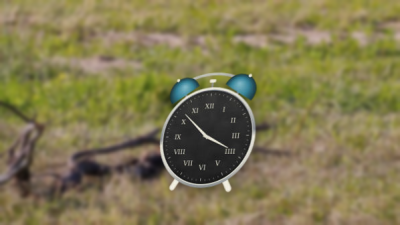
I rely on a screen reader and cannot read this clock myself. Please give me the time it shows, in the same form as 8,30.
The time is 3,52
